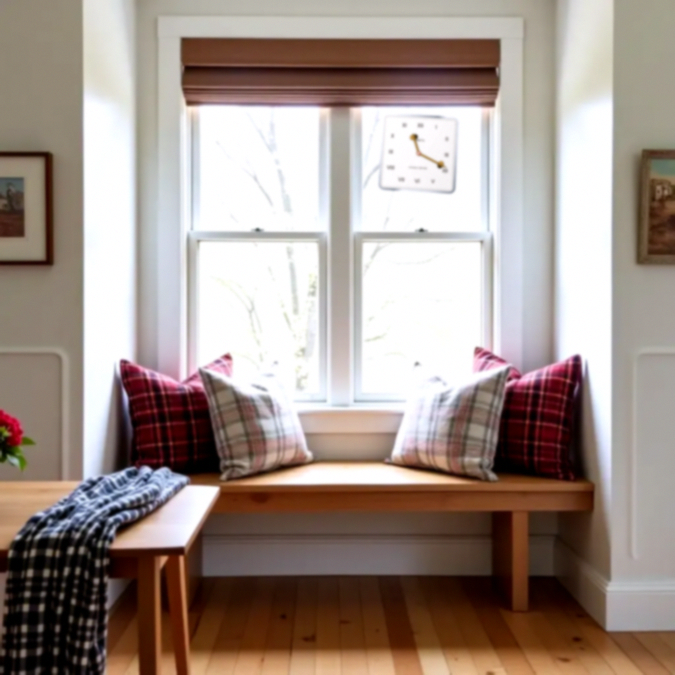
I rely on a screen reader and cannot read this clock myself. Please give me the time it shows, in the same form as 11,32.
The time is 11,19
